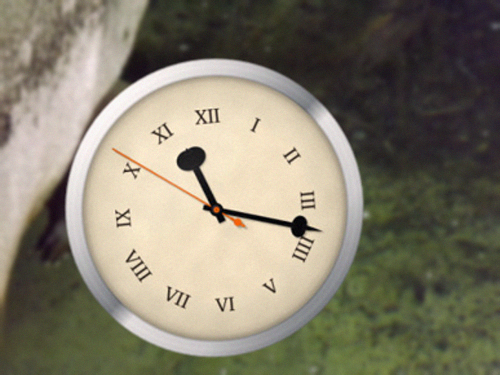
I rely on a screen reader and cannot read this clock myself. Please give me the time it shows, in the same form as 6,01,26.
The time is 11,17,51
